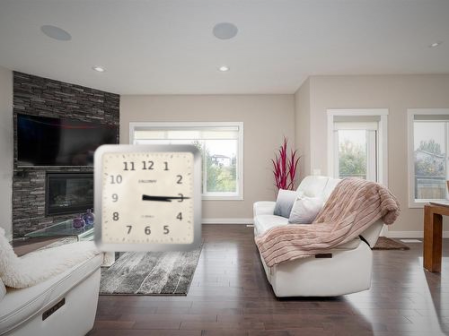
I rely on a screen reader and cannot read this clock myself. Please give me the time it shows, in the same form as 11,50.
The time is 3,15
